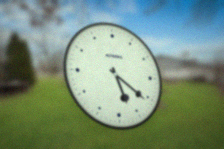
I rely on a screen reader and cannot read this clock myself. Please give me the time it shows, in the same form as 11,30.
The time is 5,21
